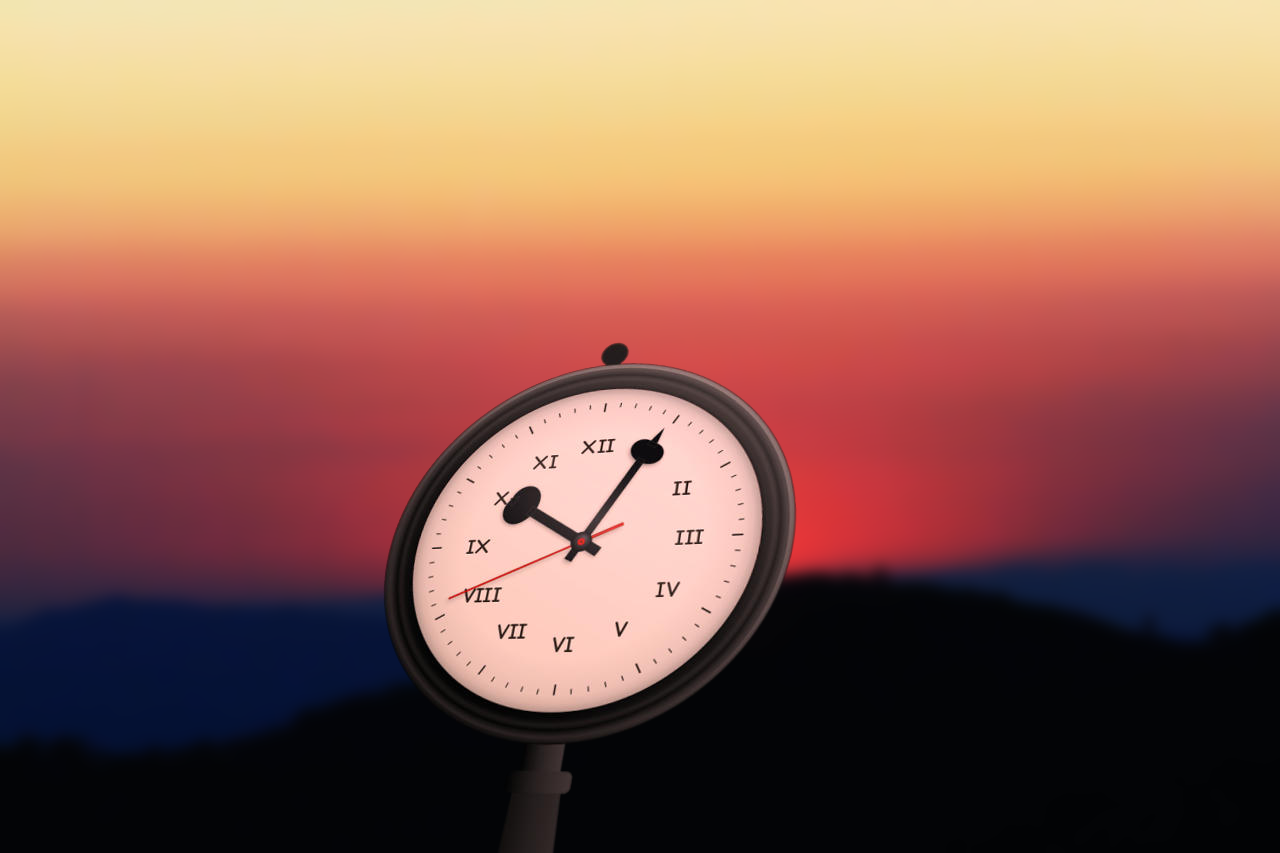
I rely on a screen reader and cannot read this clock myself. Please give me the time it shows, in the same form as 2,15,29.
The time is 10,04,41
